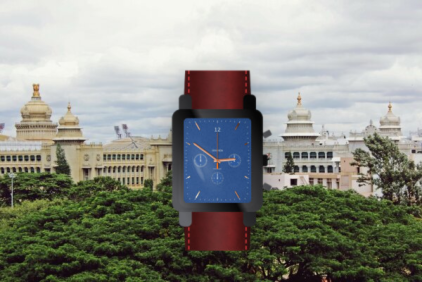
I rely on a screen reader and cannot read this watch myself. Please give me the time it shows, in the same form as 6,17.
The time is 2,51
